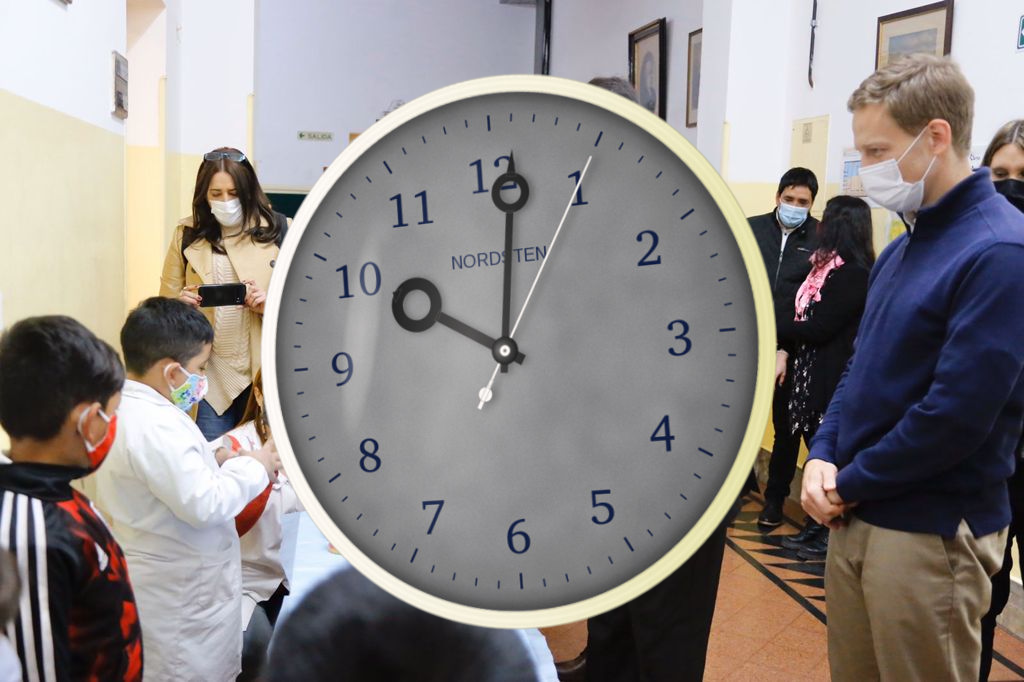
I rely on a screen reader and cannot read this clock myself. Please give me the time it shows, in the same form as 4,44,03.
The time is 10,01,05
